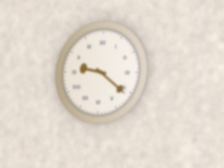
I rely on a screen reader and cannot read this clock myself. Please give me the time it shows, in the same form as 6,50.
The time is 9,21
